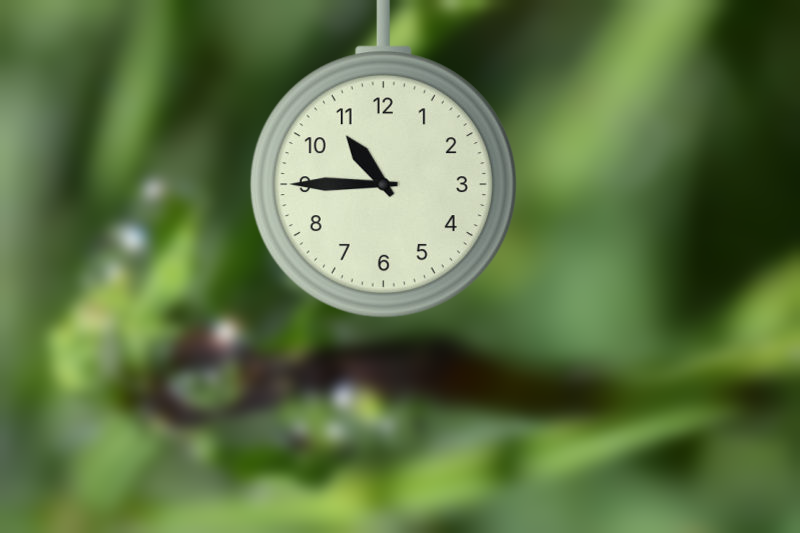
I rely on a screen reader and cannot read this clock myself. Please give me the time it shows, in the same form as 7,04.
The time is 10,45
